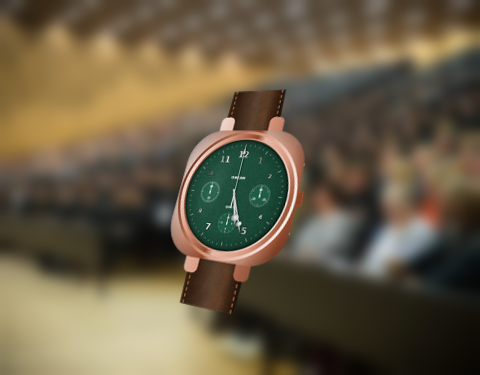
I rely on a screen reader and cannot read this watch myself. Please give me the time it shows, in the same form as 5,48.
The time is 5,26
